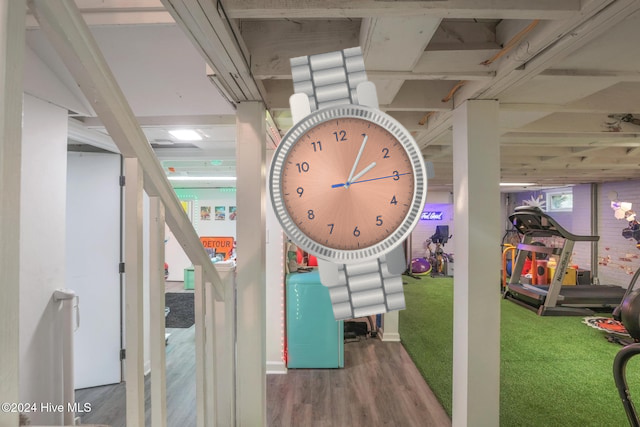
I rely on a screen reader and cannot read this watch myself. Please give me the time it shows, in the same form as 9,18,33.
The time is 2,05,15
